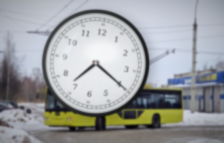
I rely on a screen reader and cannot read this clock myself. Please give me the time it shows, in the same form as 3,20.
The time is 7,20
